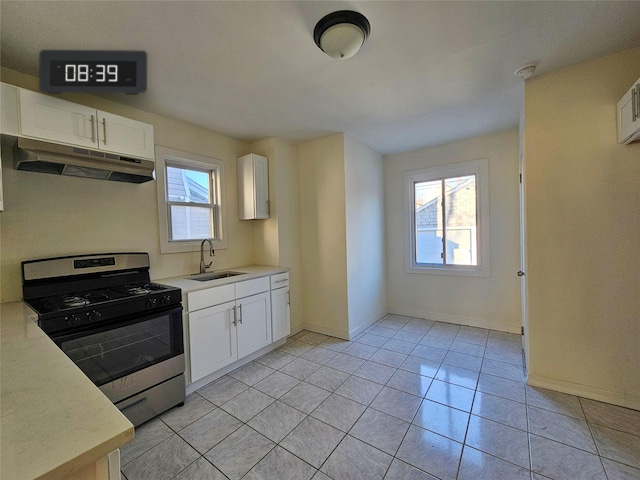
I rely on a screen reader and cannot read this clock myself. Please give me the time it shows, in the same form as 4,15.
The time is 8,39
